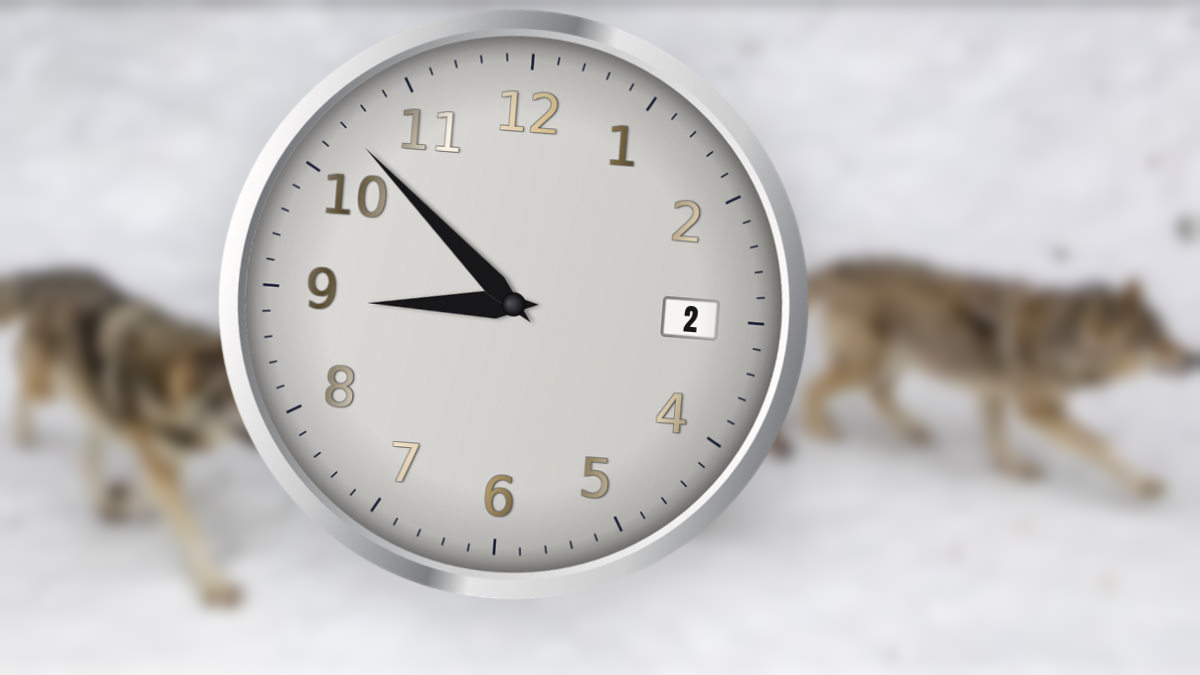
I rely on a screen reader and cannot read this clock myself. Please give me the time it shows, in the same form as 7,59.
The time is 8,52
